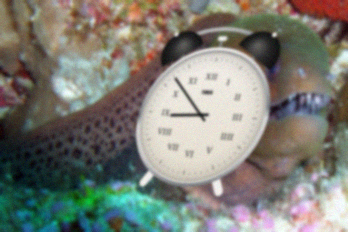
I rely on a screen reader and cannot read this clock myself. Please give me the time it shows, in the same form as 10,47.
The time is 8,52
